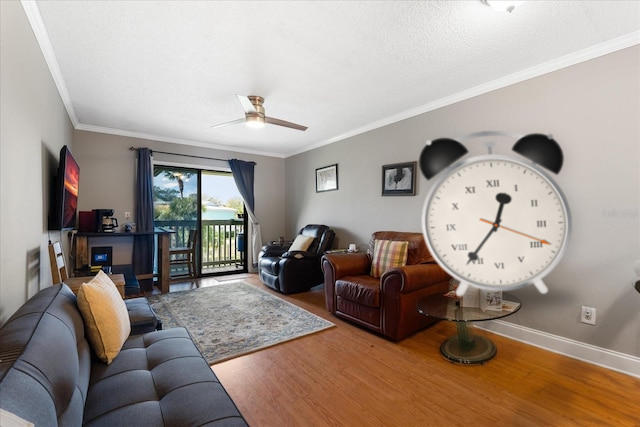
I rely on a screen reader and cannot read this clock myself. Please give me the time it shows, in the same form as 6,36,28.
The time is 12,36,19
